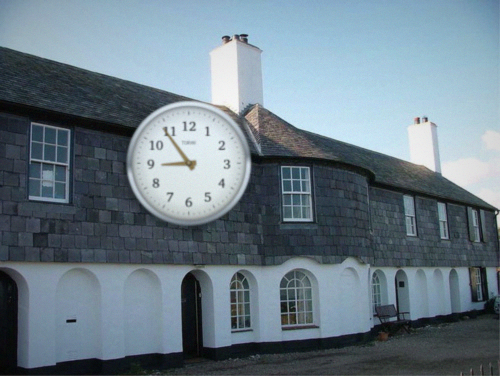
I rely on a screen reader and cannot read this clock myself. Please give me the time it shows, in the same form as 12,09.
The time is 8,54
